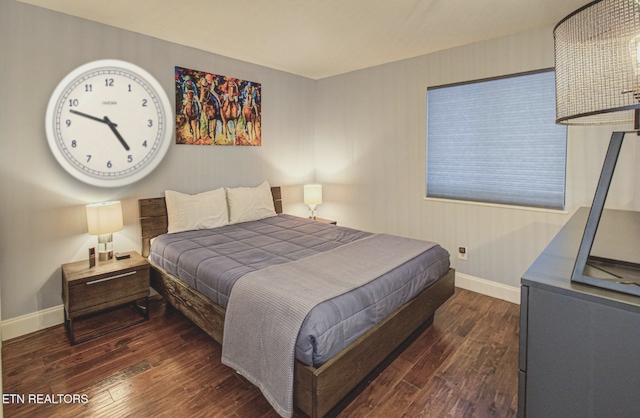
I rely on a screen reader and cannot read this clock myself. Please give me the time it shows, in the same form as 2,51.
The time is 4,48
